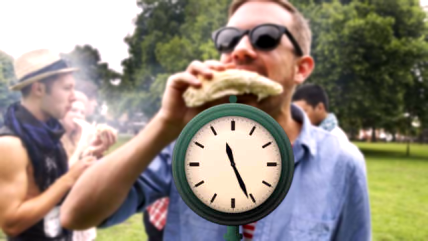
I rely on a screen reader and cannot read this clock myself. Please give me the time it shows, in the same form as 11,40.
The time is 11,26
